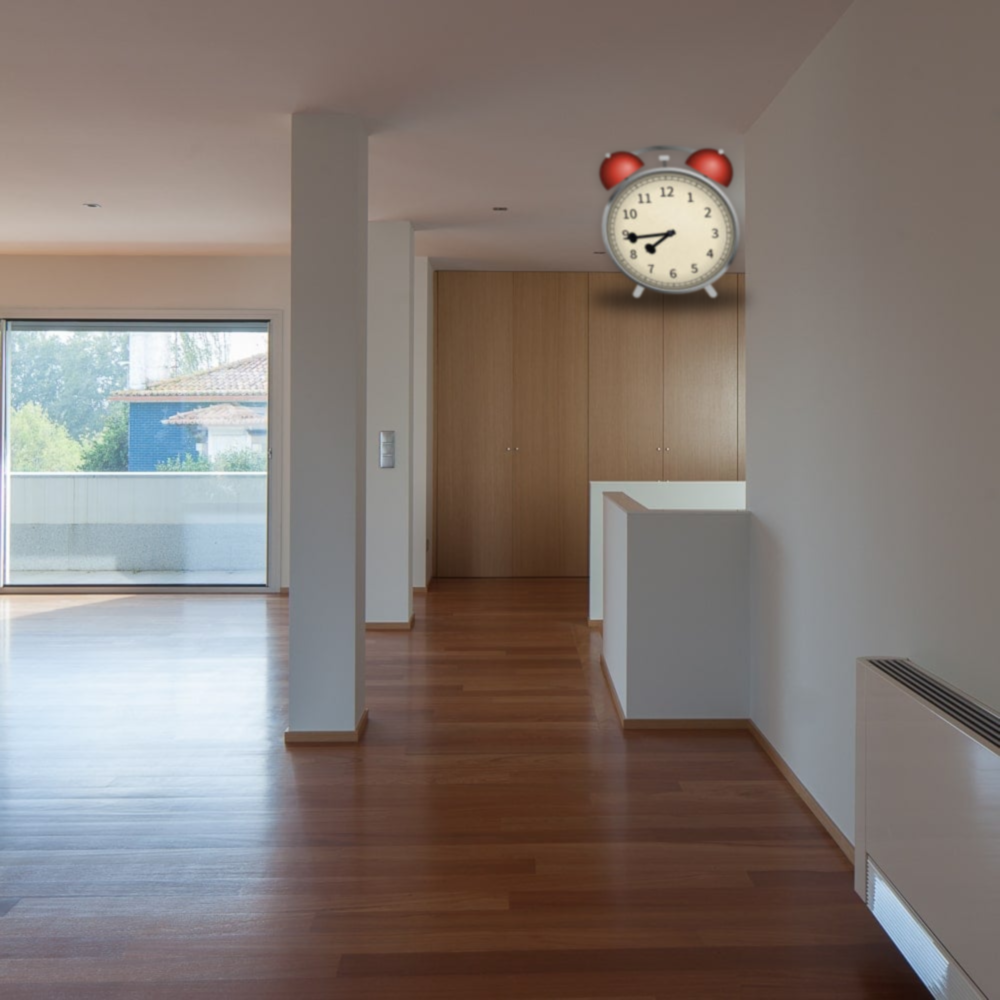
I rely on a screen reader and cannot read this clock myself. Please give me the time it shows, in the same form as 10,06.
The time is 7,44
